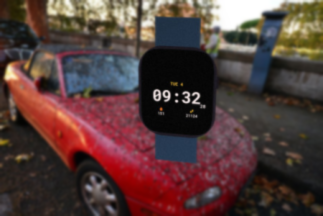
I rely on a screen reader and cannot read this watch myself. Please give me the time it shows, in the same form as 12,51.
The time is 9,32
